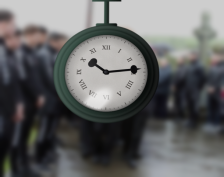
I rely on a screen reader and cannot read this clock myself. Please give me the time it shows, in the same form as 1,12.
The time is 10,14
